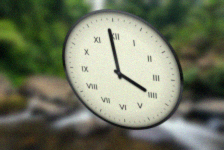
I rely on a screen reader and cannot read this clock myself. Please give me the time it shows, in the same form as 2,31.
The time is 3,59
